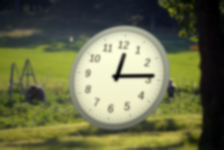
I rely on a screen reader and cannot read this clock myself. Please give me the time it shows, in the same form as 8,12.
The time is 12,14
